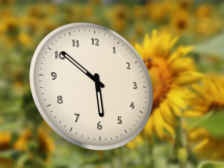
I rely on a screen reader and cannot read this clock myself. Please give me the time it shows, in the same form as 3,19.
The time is 5,51
